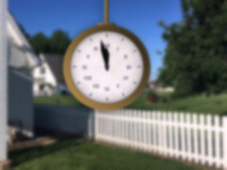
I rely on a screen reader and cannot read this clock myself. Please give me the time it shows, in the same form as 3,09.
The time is 11,58
